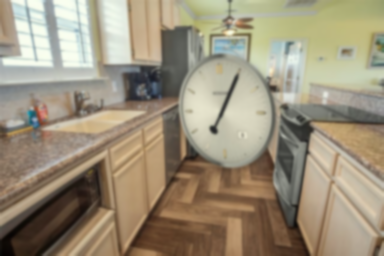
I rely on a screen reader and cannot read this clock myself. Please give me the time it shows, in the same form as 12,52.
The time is 7,05
